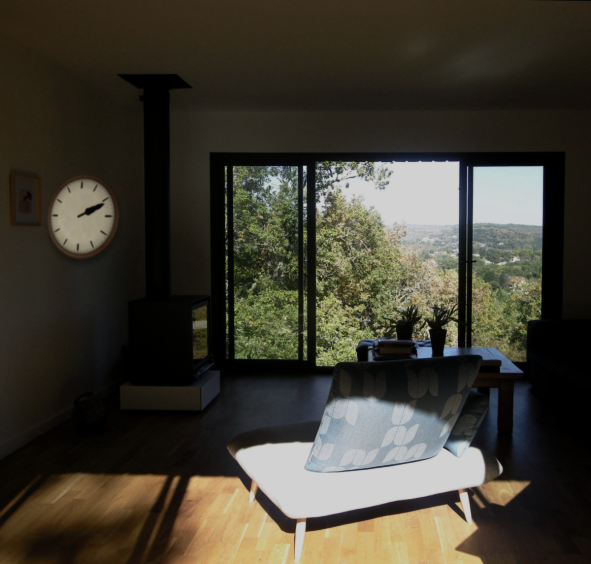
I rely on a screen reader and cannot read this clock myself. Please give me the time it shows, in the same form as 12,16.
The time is 2,11
